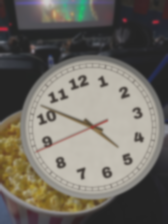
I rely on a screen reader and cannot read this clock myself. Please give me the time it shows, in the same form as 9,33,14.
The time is 4,51,44
